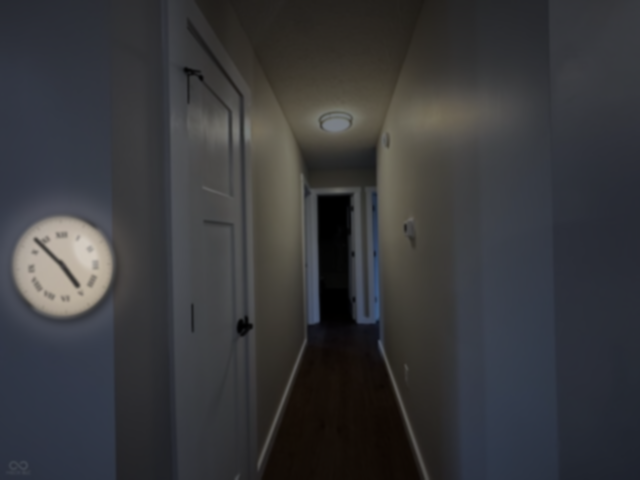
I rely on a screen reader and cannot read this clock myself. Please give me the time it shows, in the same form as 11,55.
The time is 4,53
